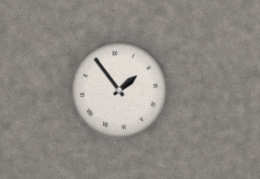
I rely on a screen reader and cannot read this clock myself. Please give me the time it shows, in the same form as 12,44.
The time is 1,55
